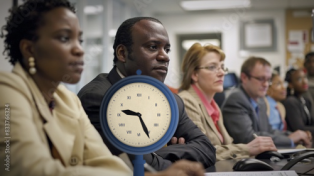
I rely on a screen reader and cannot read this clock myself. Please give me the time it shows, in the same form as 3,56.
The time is 9,26
